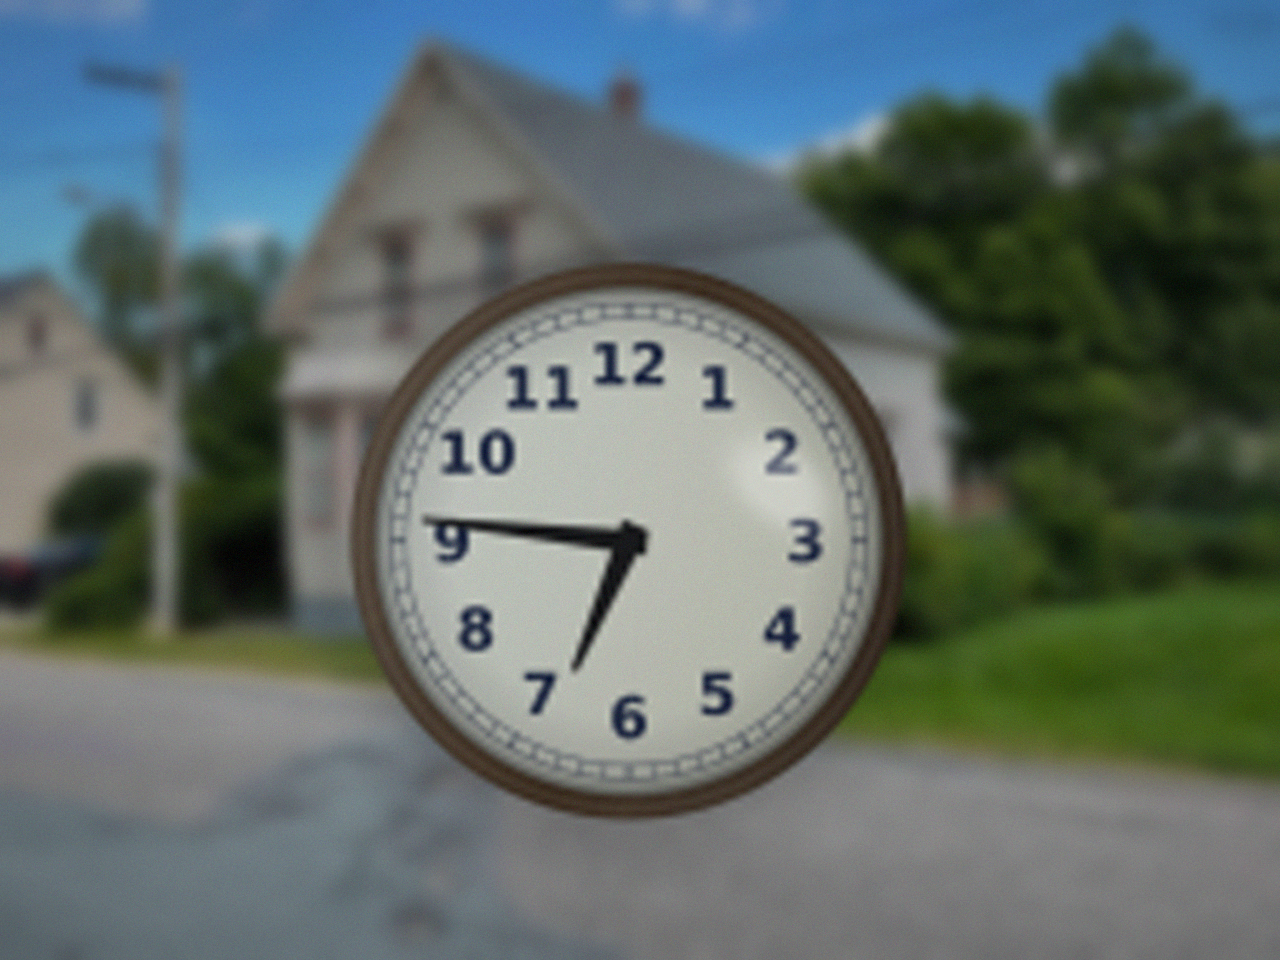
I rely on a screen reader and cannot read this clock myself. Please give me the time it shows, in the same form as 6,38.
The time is 6,46
